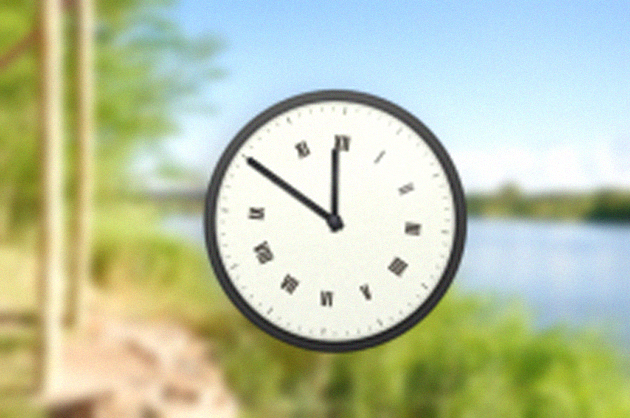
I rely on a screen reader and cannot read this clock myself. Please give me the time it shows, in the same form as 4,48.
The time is 11,50
